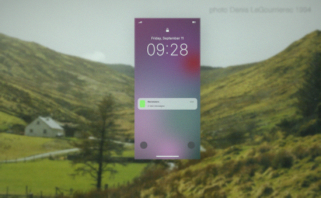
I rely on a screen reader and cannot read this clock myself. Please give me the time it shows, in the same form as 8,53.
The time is 9,28
